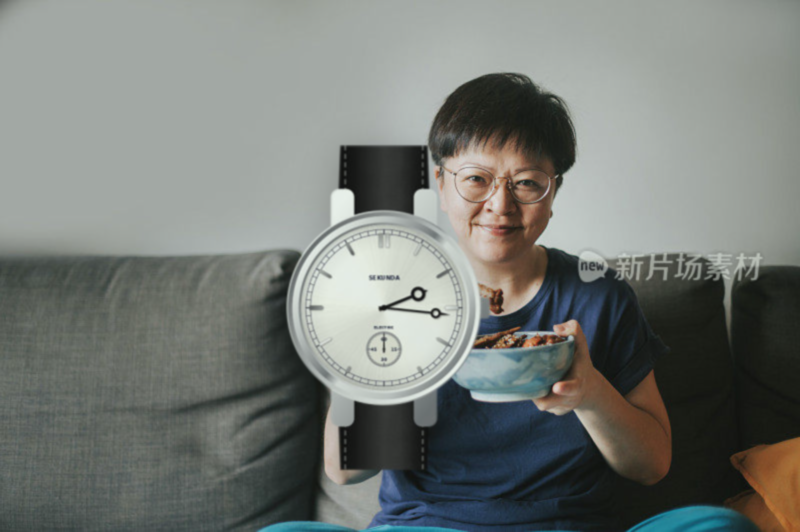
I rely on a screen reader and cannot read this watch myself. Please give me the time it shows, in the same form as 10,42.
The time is 2,16
